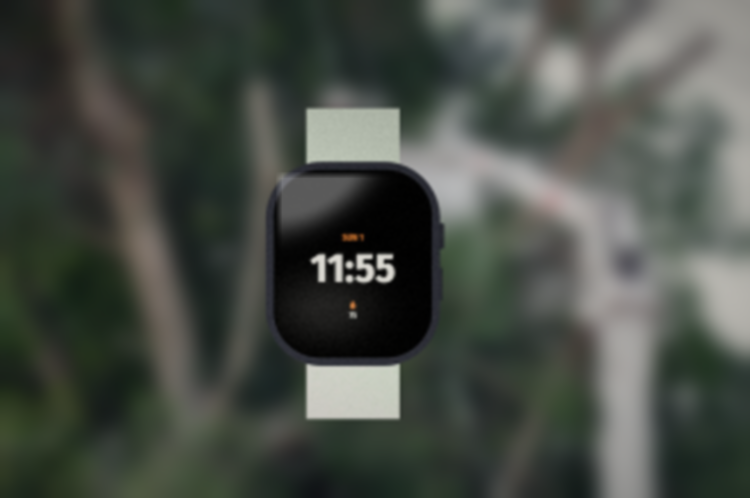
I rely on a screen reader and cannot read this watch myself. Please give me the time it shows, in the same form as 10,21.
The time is 11,55
